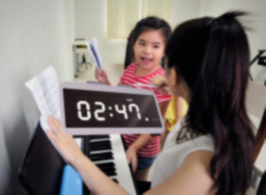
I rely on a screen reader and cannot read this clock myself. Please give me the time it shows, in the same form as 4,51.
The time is 2,47
